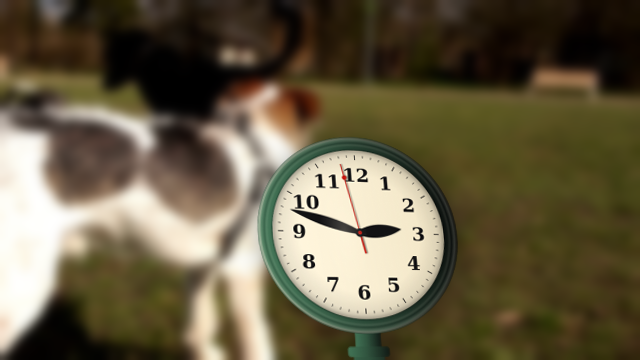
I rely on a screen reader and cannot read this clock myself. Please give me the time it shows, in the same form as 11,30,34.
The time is 2,47,58
